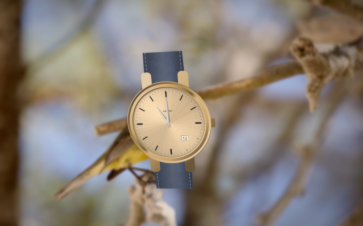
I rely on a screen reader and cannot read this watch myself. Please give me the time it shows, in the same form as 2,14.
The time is 11,00
